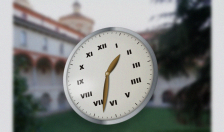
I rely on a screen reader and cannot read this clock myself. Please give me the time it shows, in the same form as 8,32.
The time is 1,33
